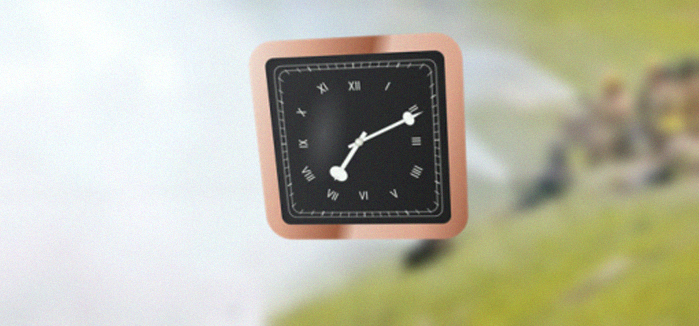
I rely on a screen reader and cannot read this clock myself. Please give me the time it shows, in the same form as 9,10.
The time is 7,11
